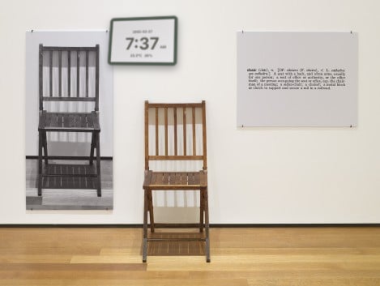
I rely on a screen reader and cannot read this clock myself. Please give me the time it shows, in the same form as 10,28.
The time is 7,37
